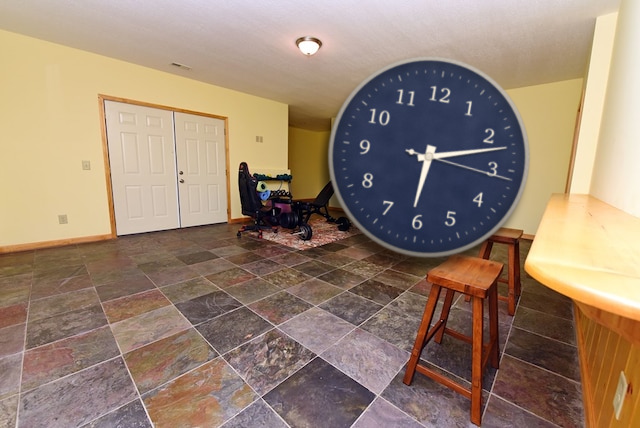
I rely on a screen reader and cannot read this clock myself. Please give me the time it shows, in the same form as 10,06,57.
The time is 6,12,16
